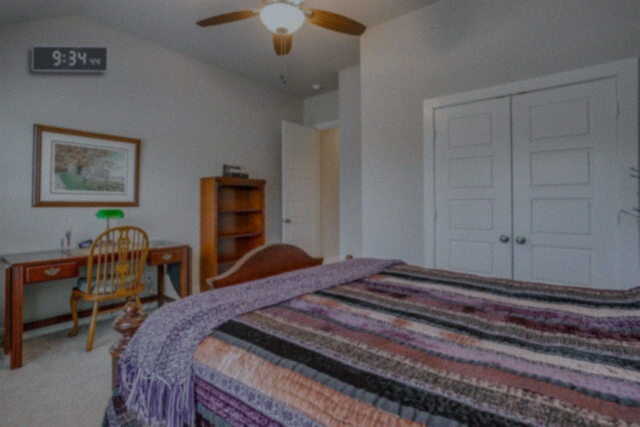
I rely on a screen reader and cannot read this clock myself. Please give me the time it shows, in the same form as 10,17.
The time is 9,34
